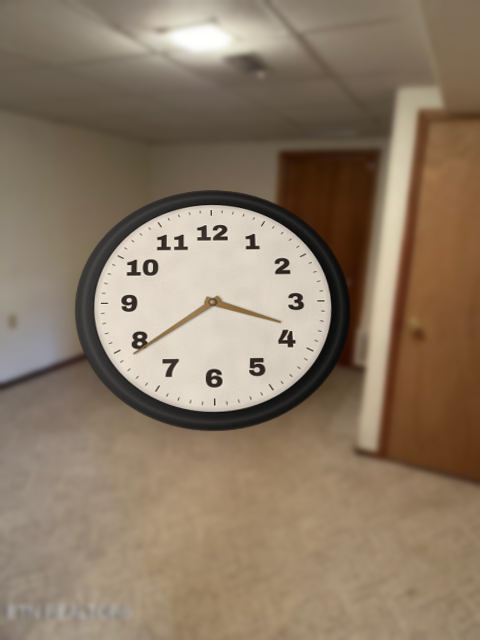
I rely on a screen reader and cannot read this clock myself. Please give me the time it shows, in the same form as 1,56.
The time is 3,39
